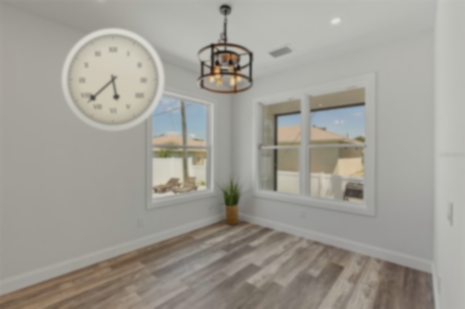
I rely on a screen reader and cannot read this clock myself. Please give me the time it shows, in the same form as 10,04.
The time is 5,38
